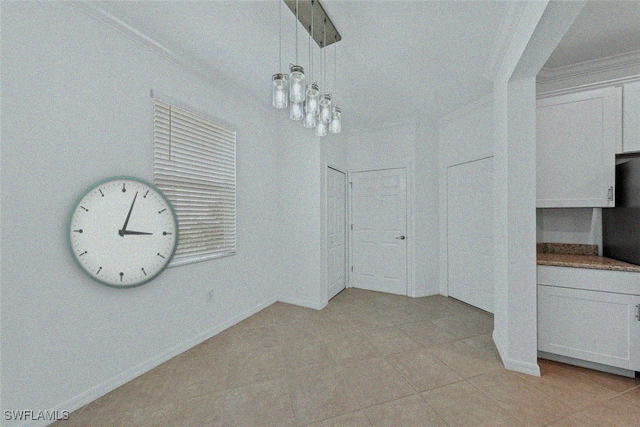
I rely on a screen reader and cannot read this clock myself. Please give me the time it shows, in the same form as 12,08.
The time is 3,03
